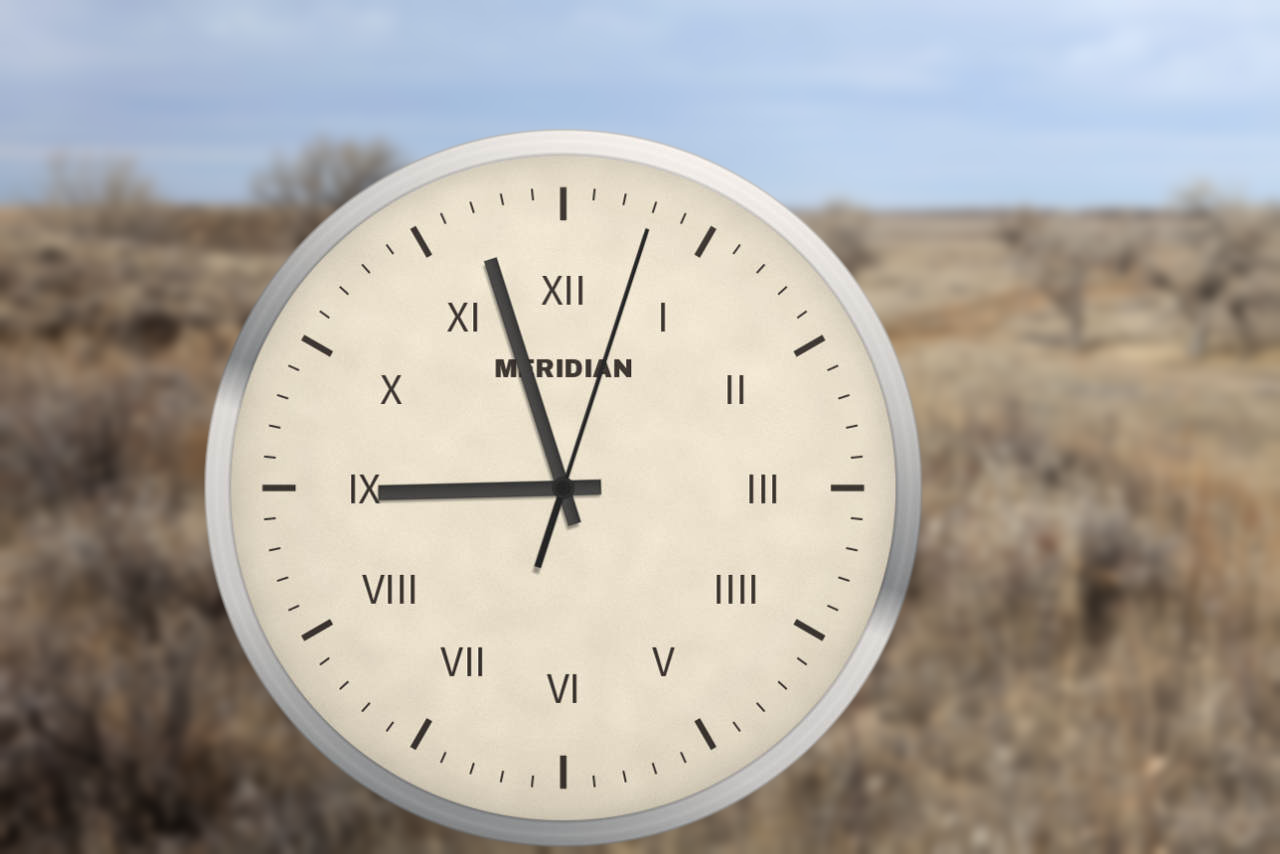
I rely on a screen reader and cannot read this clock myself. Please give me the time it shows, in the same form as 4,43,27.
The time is 8,57,03
